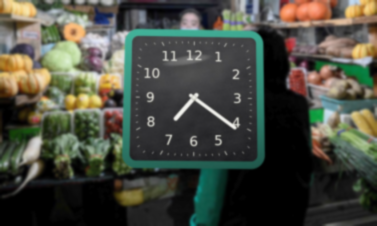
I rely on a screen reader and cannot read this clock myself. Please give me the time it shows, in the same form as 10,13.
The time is 7,21
